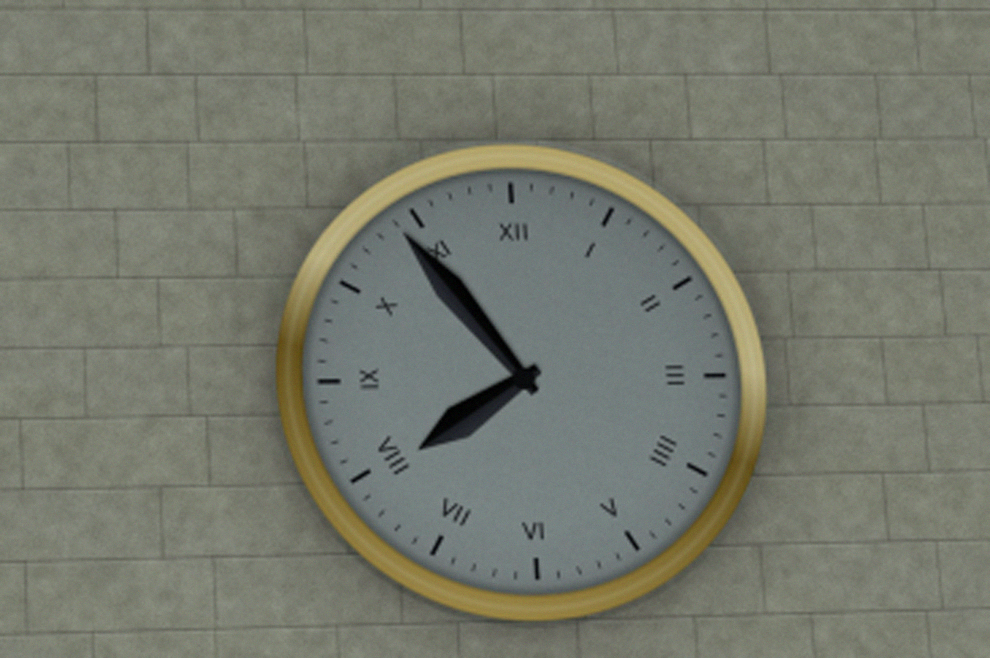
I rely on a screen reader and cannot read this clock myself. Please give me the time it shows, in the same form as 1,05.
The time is 7,54
